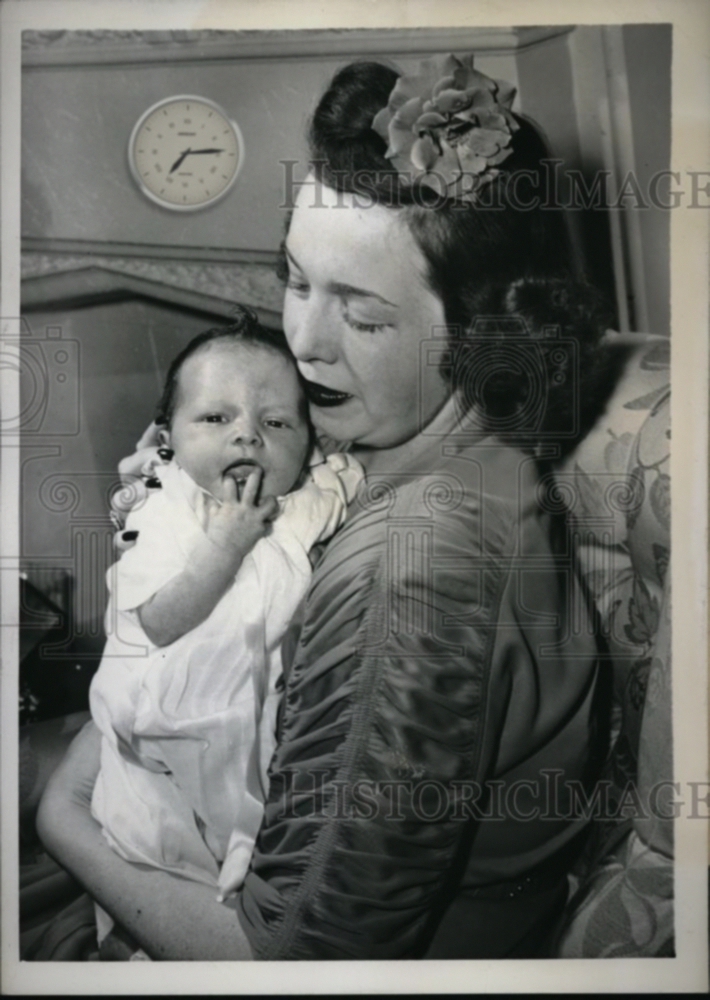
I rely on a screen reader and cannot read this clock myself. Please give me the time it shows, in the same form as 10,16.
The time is 7,14
